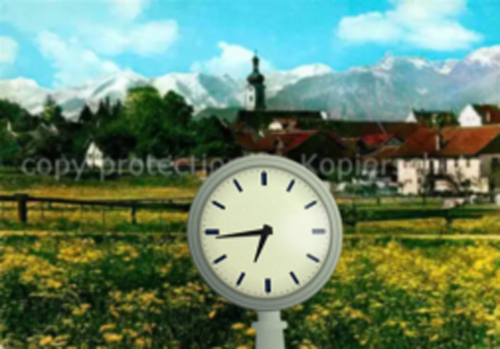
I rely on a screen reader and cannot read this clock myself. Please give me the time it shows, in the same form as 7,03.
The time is 6,44
